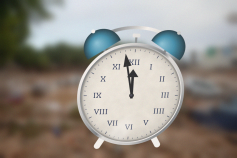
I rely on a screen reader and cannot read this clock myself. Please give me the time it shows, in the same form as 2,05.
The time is 11,58
